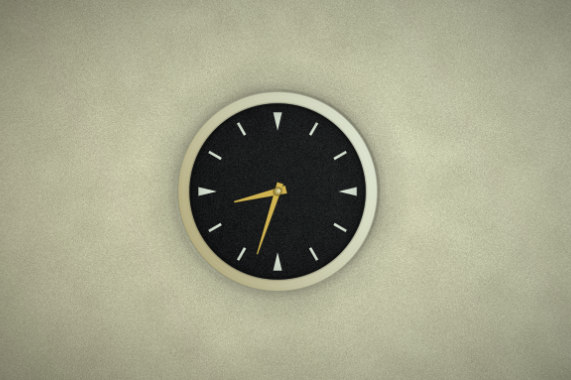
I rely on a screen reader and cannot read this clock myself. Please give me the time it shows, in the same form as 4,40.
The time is 8,33
